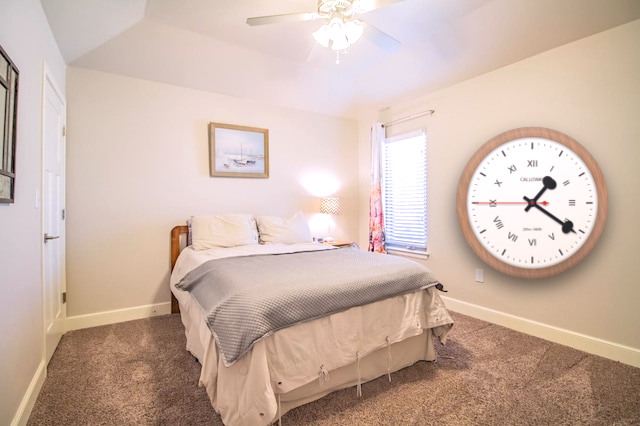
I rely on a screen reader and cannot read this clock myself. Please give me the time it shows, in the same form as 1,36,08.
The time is 1,20,45
